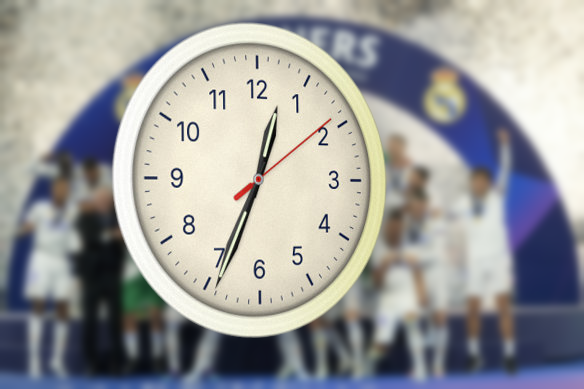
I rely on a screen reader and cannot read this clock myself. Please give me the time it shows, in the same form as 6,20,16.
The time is 12,34,09
